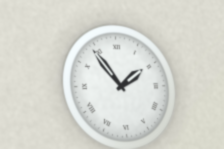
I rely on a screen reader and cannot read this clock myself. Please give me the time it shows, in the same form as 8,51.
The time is 1,54
